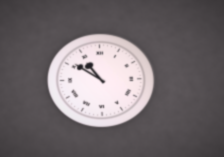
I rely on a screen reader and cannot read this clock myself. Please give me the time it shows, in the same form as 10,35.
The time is 10,51
